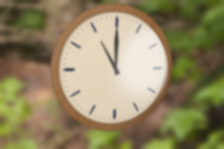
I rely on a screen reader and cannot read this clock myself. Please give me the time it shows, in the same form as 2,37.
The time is 11,00
